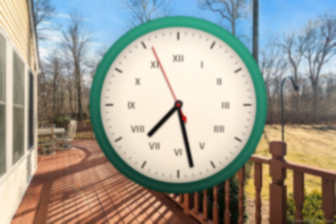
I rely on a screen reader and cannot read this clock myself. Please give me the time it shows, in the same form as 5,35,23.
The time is 7,27,56
